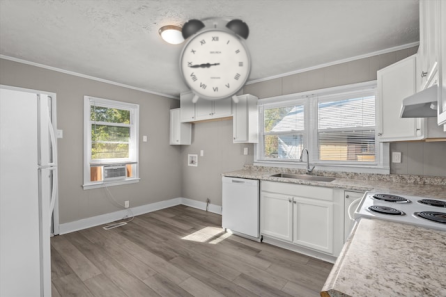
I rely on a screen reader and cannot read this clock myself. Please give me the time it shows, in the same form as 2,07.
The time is 8,44
